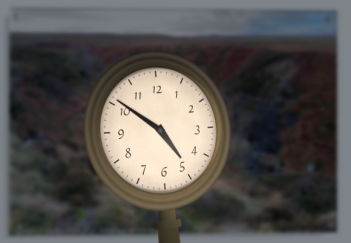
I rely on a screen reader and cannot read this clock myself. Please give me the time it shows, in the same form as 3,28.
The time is 4,51
